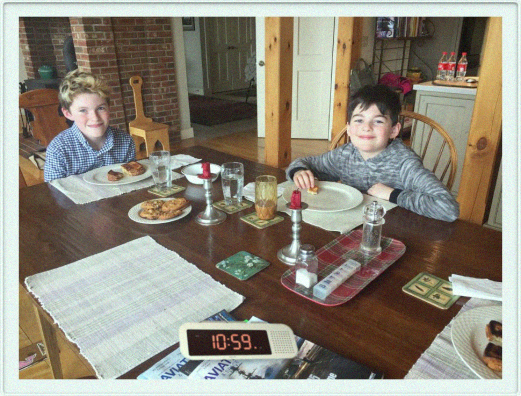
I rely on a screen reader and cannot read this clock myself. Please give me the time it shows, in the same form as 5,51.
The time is 10,59
